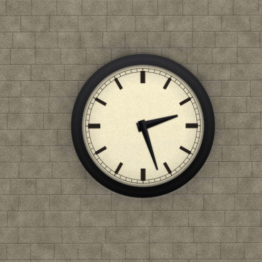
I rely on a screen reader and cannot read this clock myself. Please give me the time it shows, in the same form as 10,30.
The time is 2,27
